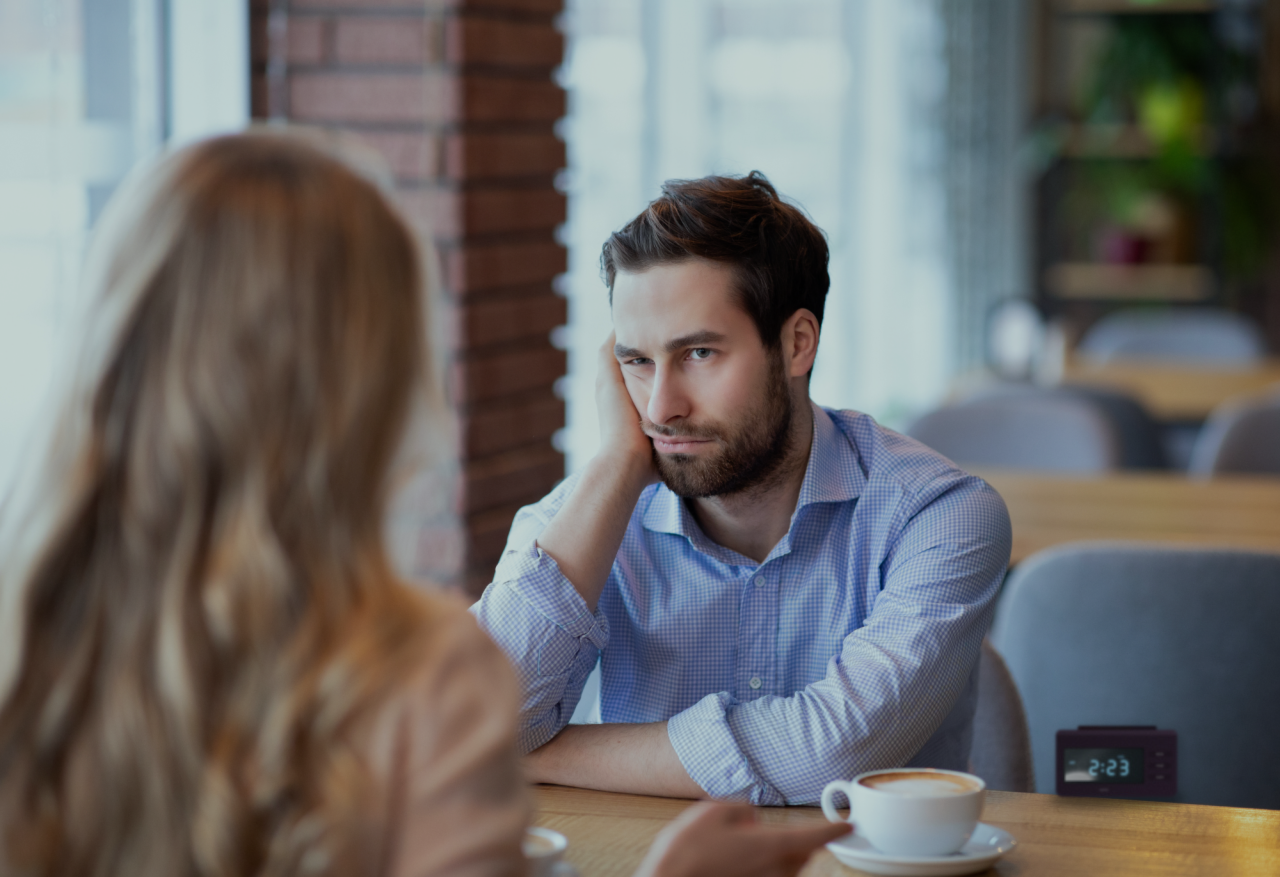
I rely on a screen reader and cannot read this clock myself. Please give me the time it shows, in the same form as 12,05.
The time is 2,23
